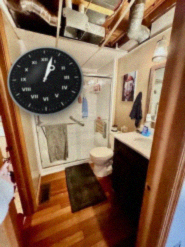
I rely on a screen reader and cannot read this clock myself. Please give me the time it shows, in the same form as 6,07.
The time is 1,03
